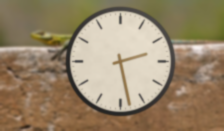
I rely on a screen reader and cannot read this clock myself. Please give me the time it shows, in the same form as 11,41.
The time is 2,28
